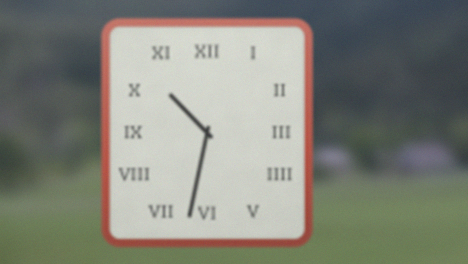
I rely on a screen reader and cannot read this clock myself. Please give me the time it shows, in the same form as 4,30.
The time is 10,32
